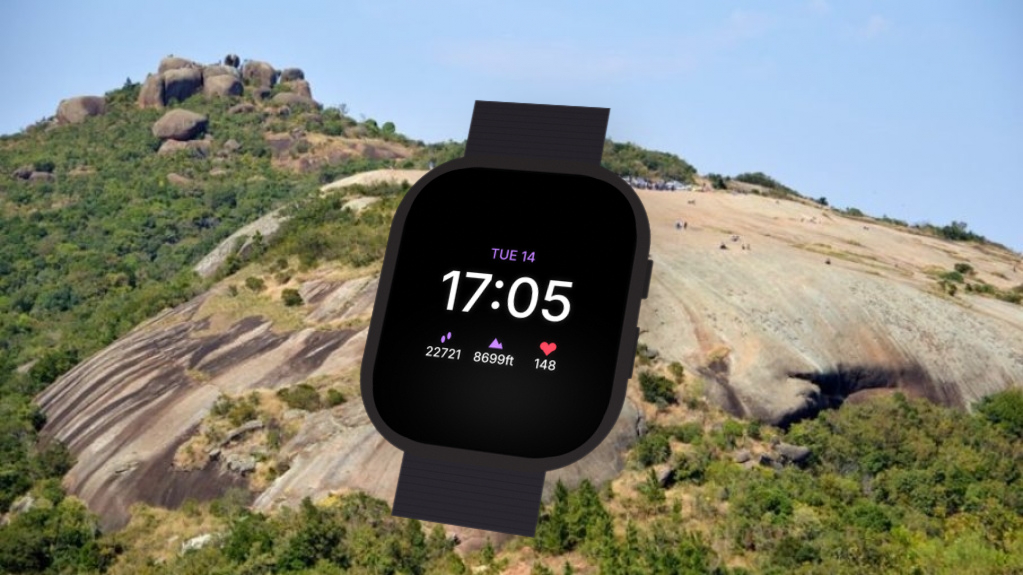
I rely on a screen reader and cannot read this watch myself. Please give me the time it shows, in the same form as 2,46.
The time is 17,05
